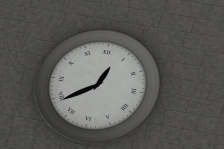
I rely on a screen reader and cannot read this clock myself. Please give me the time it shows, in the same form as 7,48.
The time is 12,39
